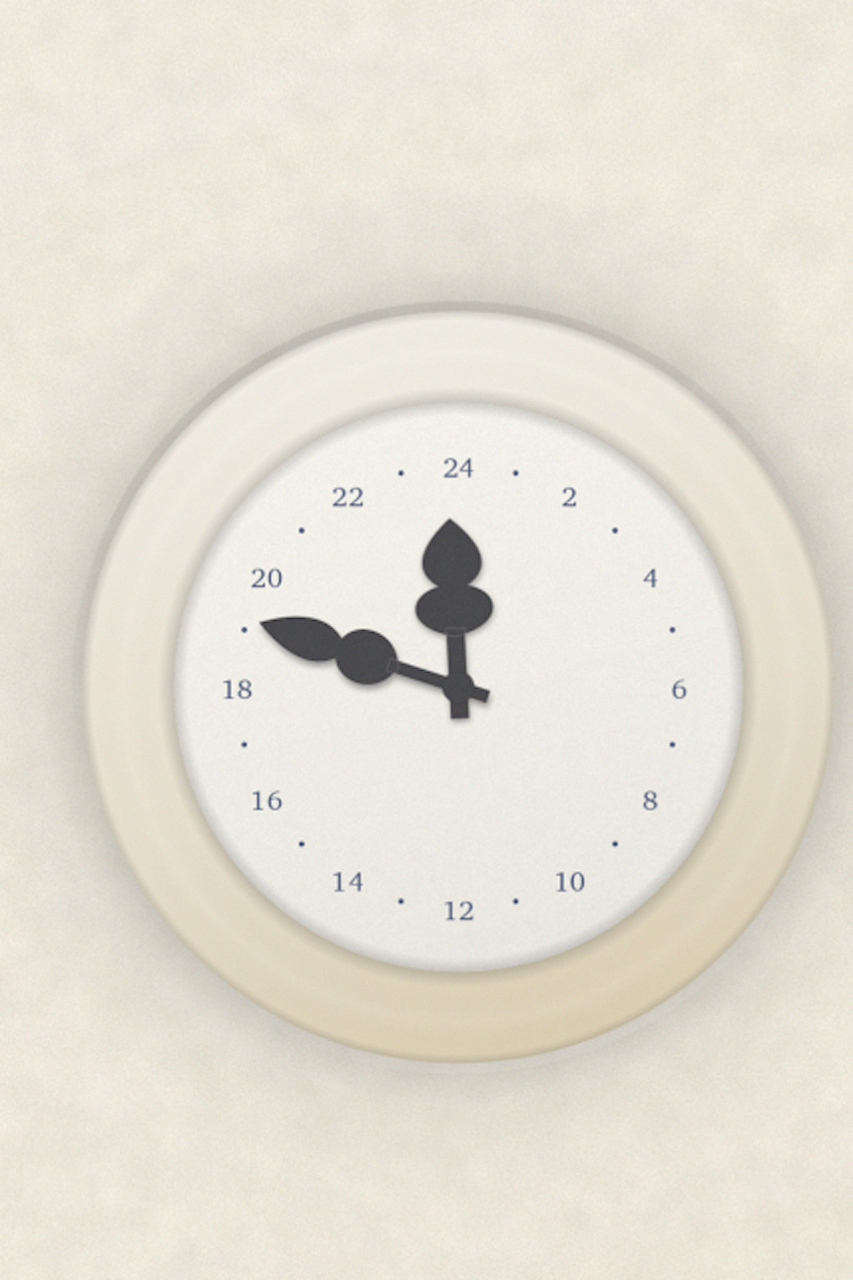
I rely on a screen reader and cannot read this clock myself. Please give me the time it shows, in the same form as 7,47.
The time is 23,48
